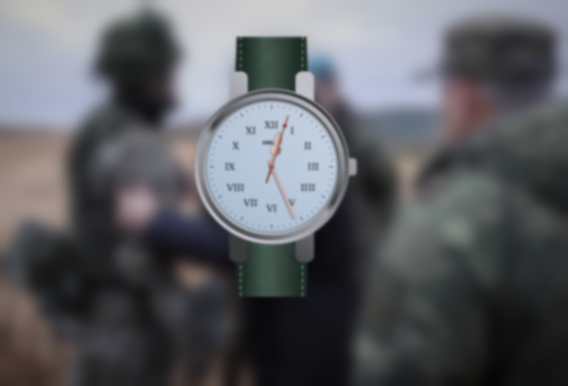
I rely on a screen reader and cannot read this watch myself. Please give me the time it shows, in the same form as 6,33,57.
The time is 12,26,03
